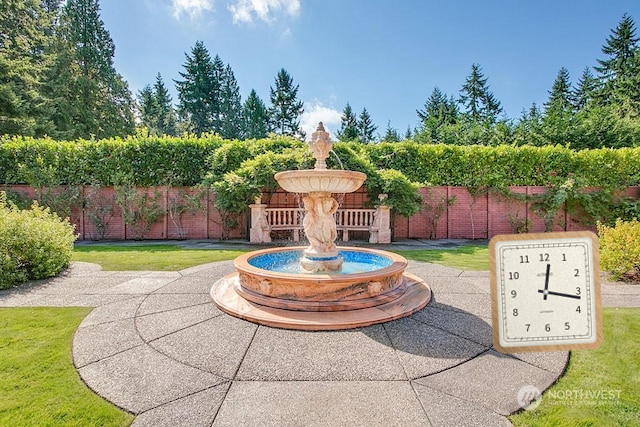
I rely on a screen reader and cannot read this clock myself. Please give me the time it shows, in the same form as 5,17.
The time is 12,17
